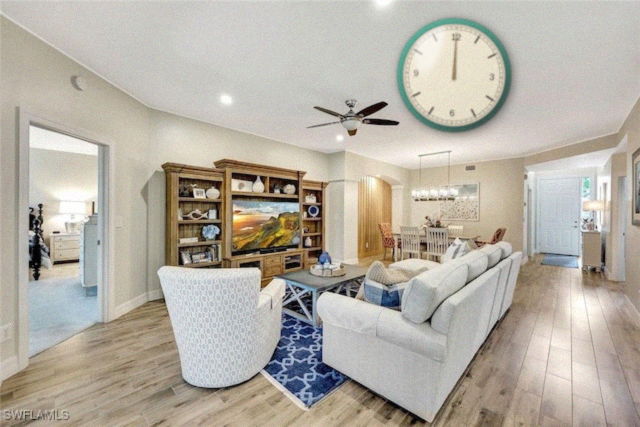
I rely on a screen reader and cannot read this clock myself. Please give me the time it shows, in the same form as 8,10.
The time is 12,00
